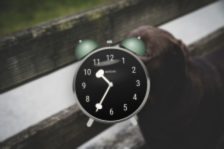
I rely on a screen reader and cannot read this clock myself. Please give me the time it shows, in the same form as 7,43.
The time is 10,35
